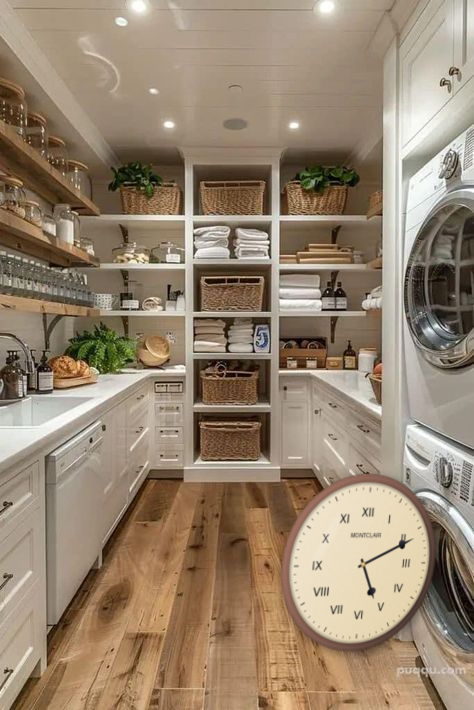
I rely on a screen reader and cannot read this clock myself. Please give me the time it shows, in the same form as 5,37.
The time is 5,11
